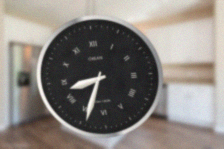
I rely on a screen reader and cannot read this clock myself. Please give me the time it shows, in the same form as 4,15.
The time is 8,34
